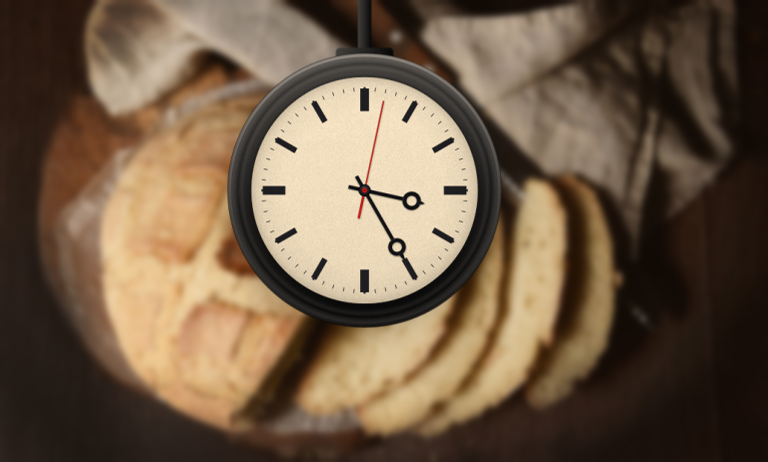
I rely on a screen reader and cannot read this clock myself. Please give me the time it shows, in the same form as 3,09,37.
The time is 3,25,02
